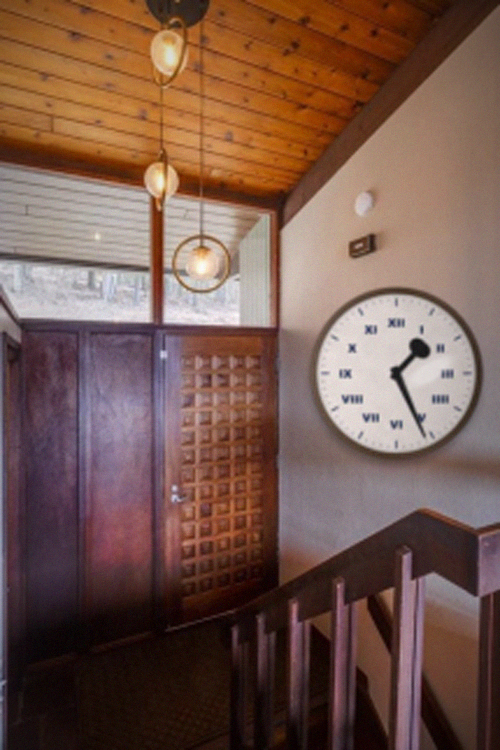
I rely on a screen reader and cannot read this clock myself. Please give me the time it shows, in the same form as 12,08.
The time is 1,26
